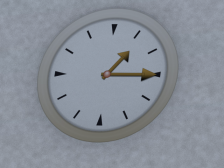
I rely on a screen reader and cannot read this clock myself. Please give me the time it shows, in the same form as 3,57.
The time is 1,15
